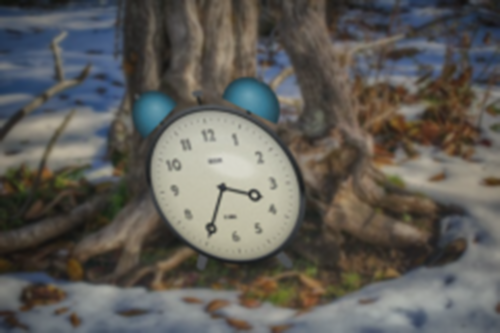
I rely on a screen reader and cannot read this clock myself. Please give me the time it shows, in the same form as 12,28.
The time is 3,35
